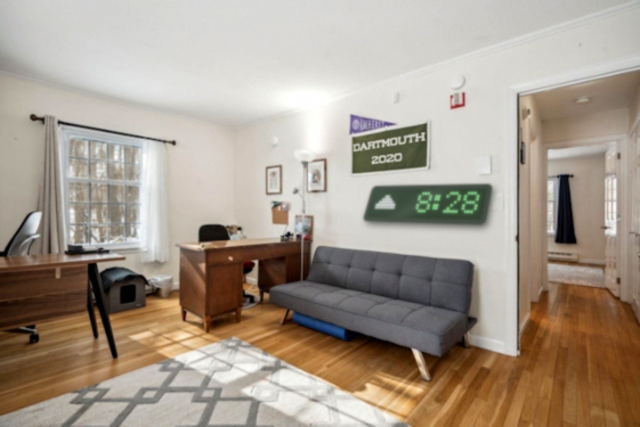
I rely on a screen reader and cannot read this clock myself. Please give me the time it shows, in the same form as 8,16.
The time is 8,28
